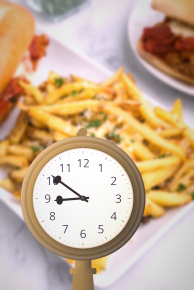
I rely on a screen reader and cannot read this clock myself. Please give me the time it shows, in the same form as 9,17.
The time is 8,51
